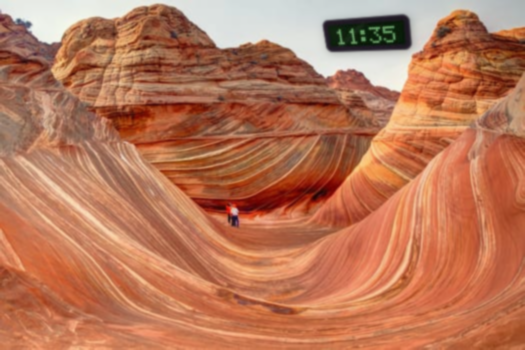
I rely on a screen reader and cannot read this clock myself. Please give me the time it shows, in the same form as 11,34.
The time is 11,35
